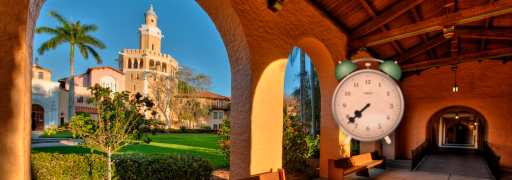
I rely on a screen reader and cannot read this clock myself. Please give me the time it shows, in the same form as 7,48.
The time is 7,38
